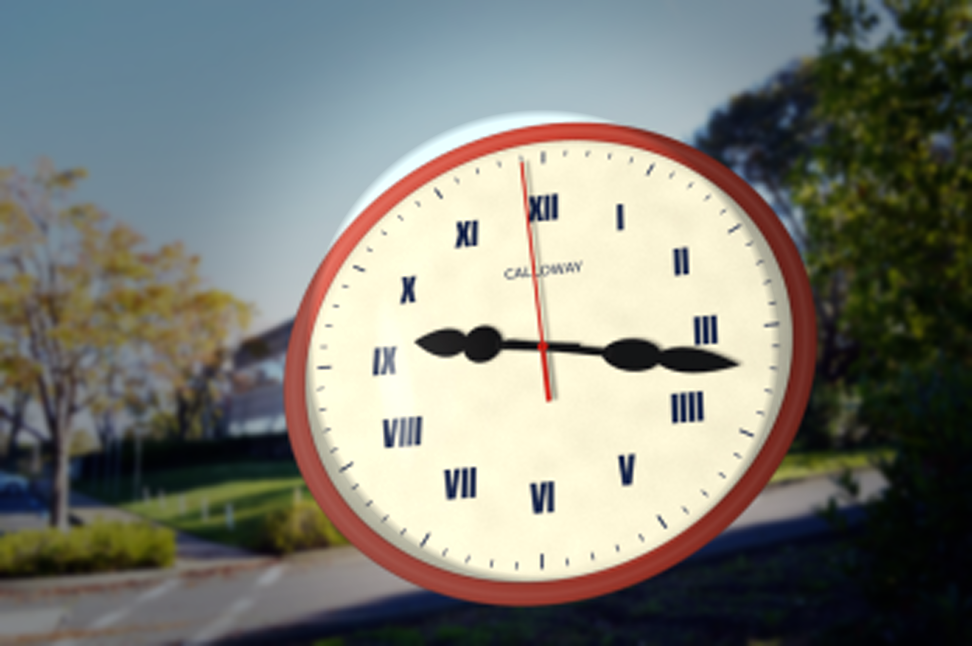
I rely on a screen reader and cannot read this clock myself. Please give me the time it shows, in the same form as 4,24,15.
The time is 9,16,59
